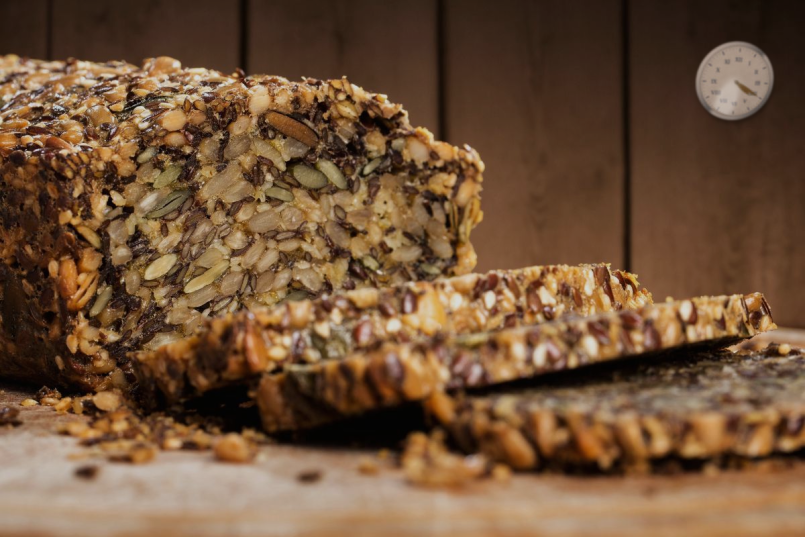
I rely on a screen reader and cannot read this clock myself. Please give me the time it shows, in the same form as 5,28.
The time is 4,20
